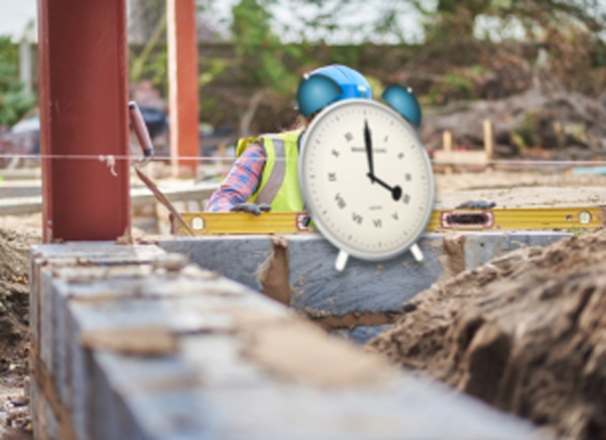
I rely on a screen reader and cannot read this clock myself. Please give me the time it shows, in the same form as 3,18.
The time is 4,00
